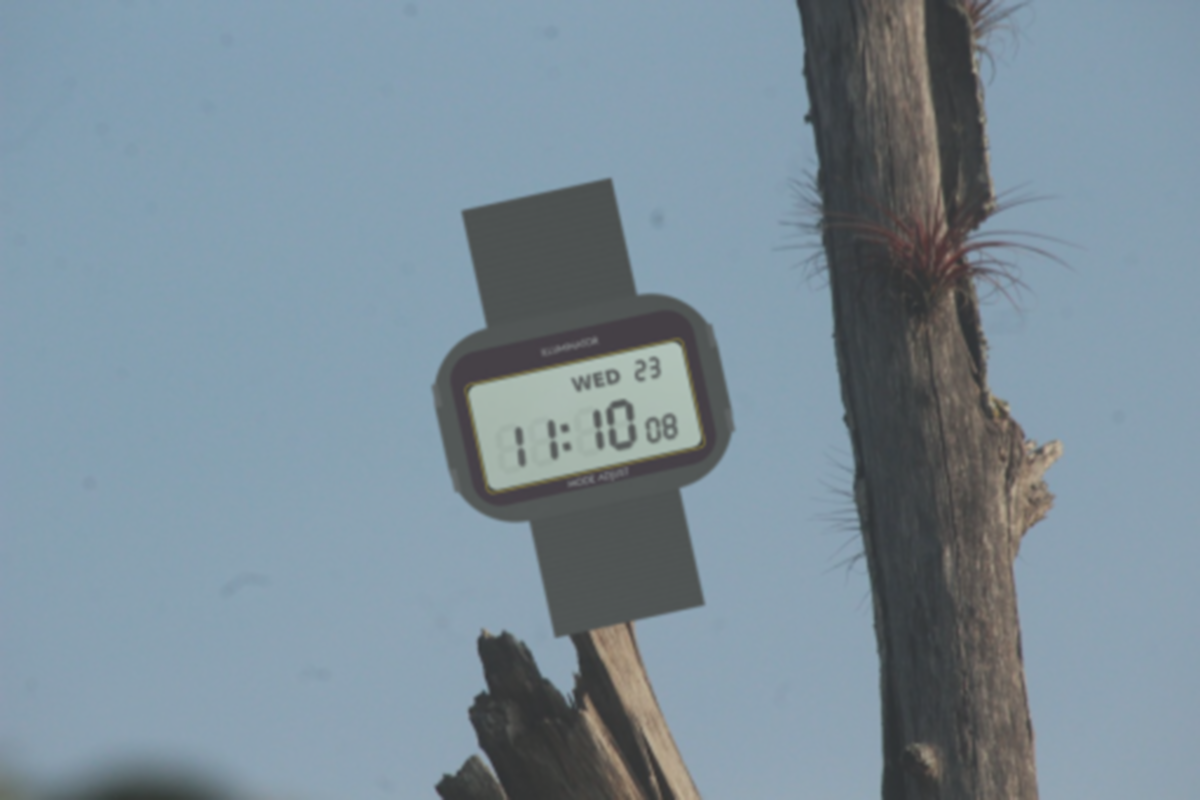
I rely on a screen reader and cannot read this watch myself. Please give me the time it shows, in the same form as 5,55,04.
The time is 11,10,08
